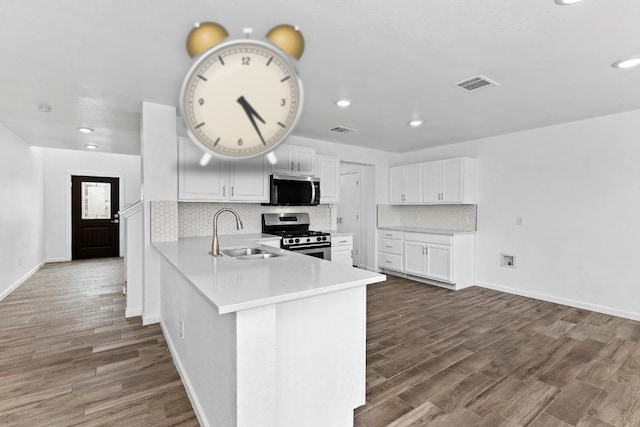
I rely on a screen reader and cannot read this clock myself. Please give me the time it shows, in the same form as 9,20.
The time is 4,25
